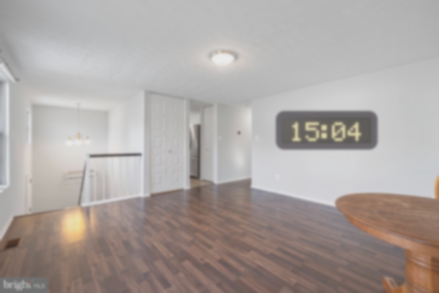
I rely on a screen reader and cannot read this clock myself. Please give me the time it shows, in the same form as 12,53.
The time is 15,04
